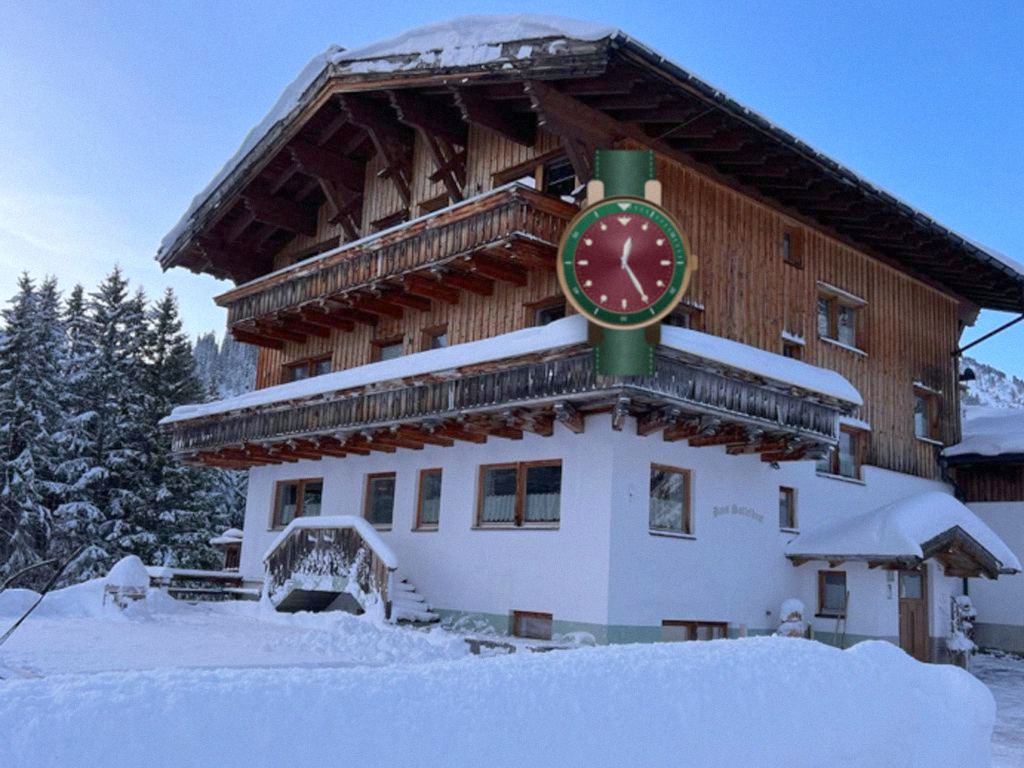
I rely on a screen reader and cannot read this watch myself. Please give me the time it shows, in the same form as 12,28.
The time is 12,25
